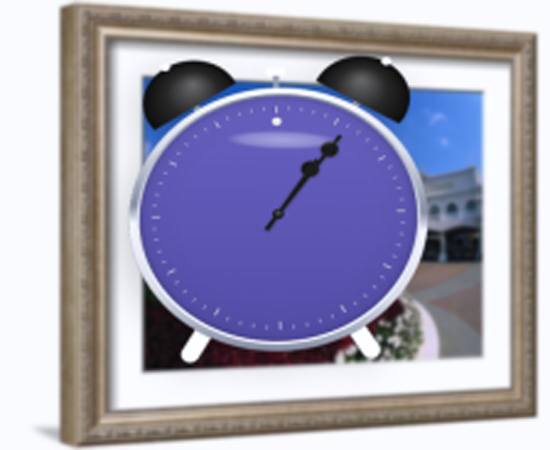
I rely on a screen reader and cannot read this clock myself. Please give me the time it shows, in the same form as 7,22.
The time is 1,06
